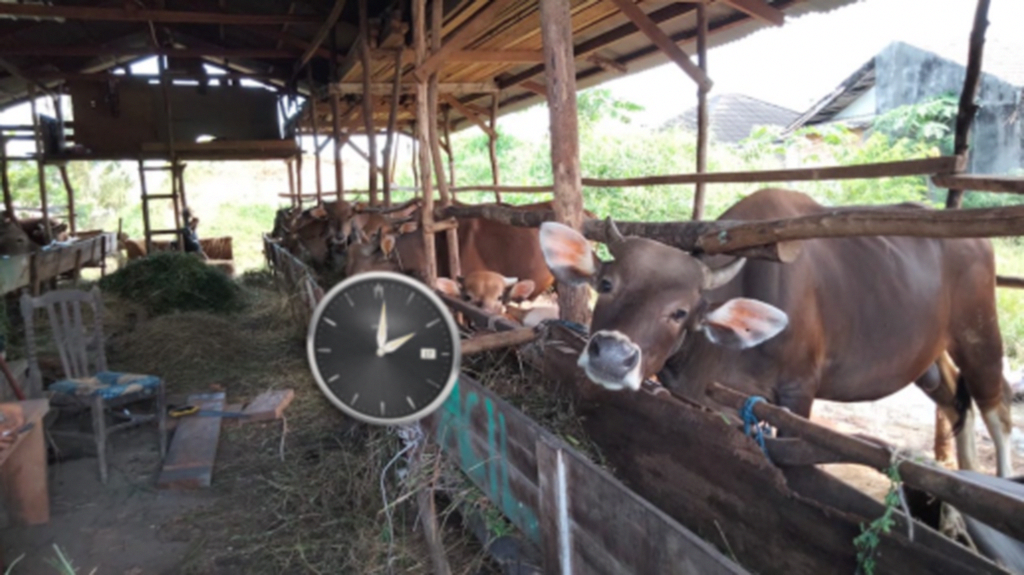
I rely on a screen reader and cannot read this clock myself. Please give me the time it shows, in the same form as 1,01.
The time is 2,01
